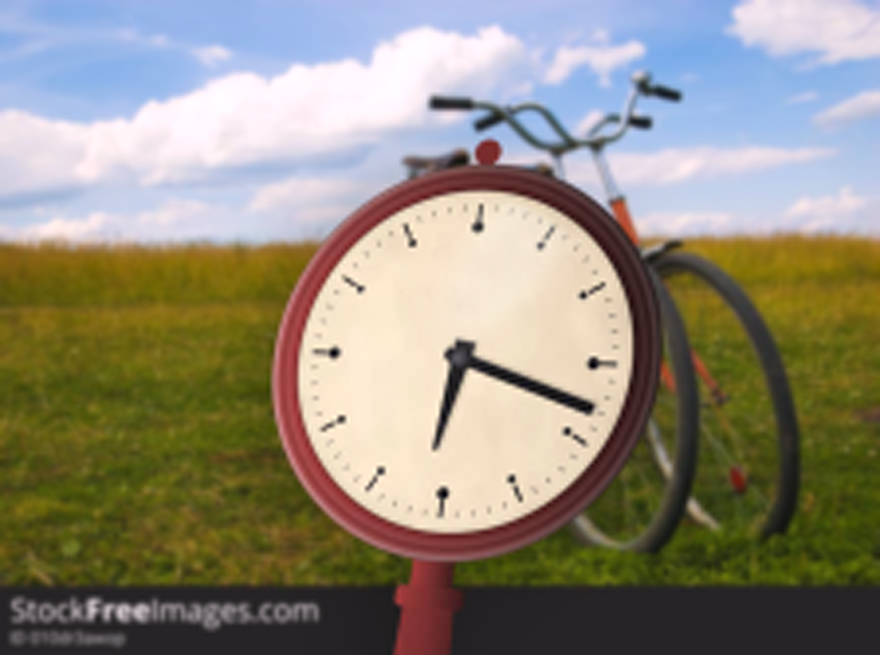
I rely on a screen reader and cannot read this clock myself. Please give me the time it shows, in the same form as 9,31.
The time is 6,18
